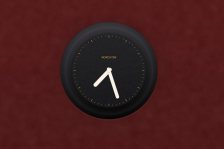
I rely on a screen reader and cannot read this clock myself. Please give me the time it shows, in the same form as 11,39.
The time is 7,27
